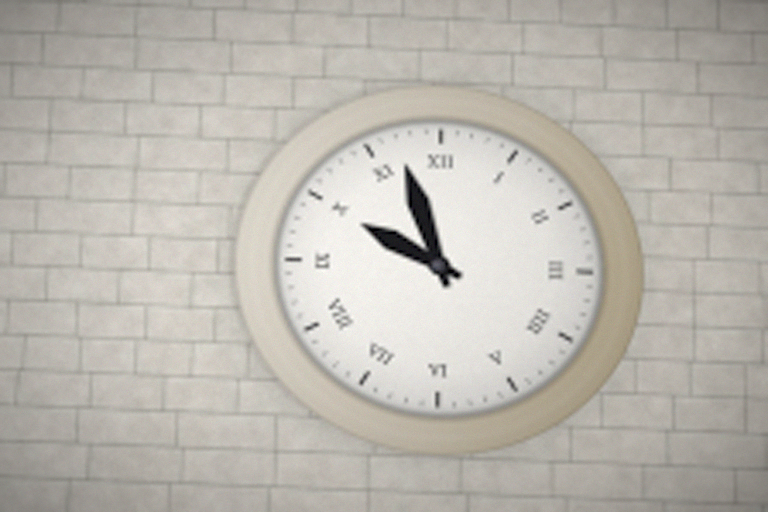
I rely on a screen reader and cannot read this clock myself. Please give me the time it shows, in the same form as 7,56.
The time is 9,57
